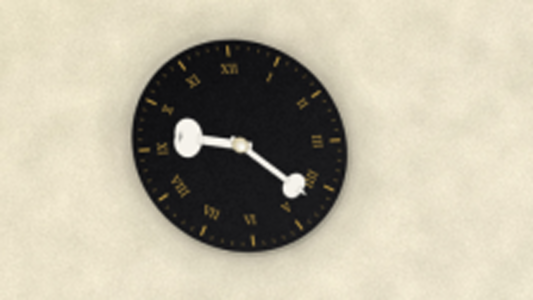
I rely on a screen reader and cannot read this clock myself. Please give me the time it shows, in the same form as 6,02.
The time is 9,22
